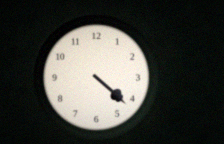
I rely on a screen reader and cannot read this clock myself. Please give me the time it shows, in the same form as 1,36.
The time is 4,22
